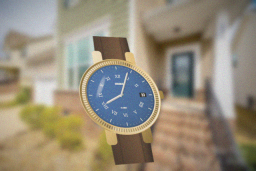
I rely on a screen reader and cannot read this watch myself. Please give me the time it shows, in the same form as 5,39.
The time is 8,04
